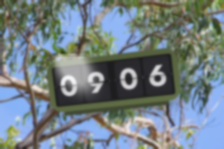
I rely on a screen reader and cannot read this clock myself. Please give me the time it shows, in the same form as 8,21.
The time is 9,06
